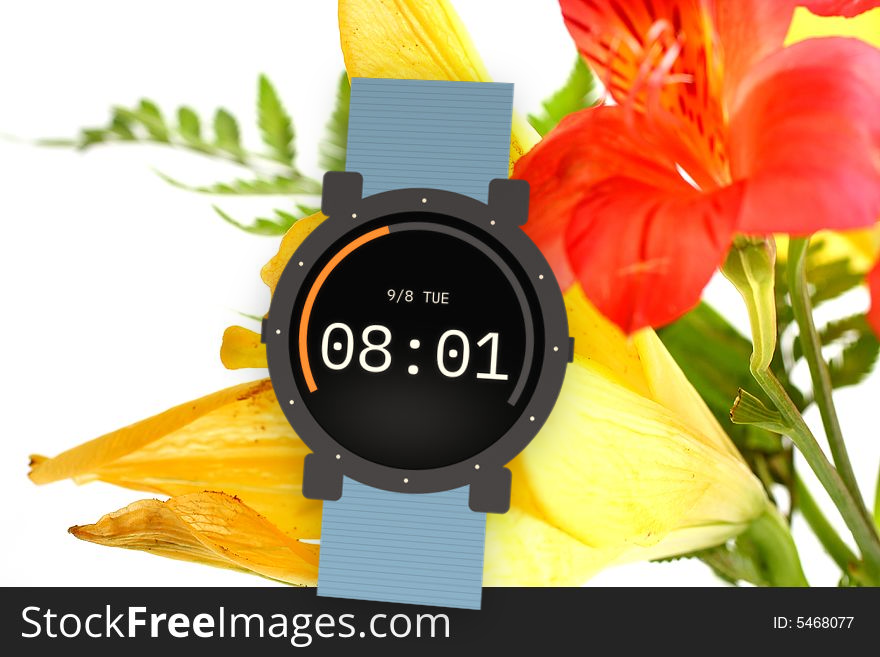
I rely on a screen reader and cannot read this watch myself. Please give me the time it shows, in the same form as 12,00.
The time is 8,01
